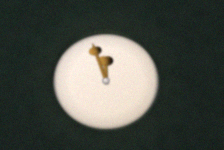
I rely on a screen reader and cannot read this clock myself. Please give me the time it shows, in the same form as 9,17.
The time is 11,57
